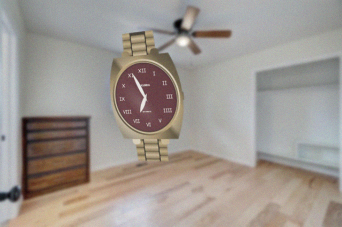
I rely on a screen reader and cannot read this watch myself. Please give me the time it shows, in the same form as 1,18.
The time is 6,56
